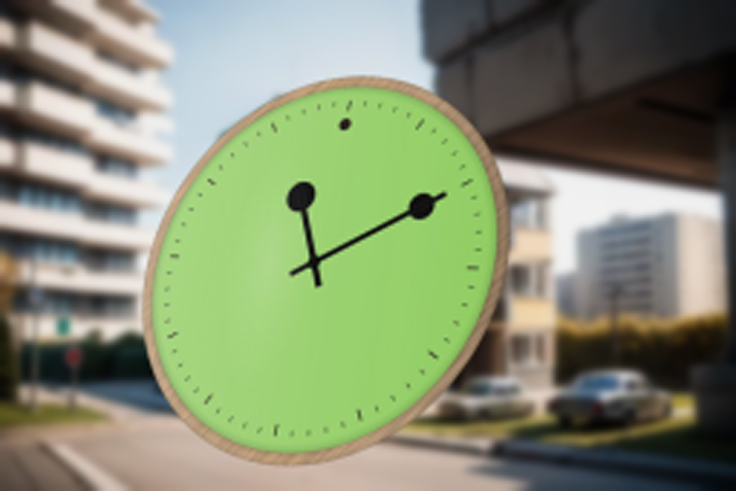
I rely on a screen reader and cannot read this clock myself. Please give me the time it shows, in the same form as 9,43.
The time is 11,10
